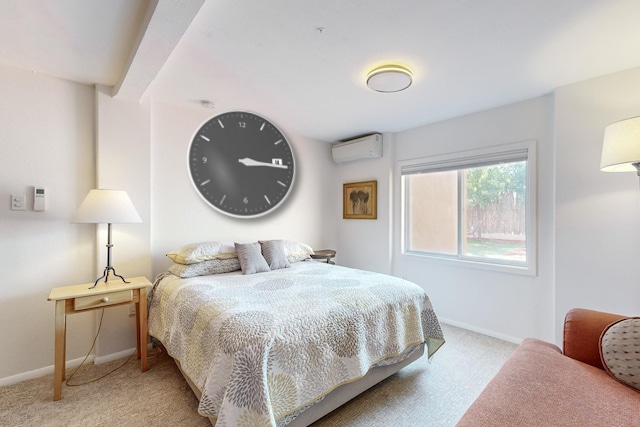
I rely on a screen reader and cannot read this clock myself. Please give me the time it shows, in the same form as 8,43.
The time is 3,16
